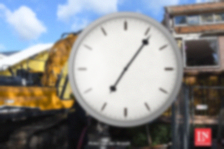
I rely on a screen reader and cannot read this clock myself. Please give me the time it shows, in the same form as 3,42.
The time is 7,06
